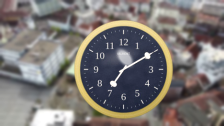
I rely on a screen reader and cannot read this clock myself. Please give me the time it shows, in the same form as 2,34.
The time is 7,10
